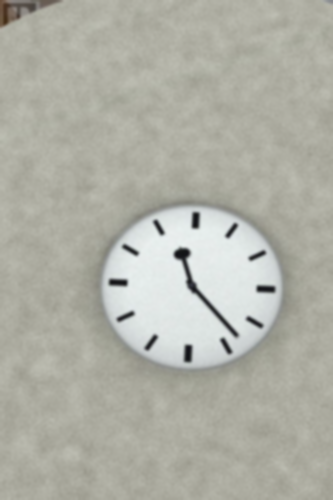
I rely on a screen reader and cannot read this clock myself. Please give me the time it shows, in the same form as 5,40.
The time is 11,23
